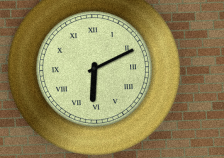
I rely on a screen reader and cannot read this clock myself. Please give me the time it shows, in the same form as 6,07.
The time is 6,11
